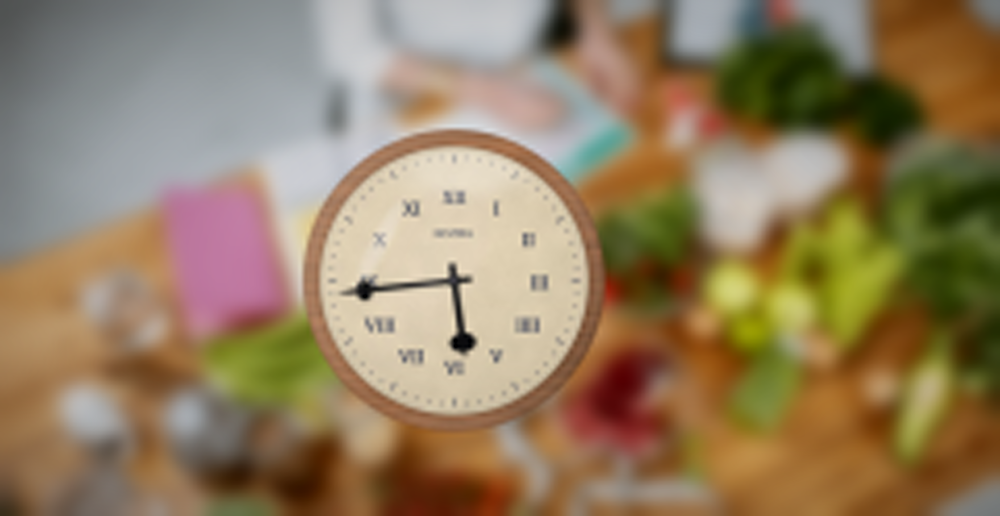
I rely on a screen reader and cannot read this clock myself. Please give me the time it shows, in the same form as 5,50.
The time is 5,44
